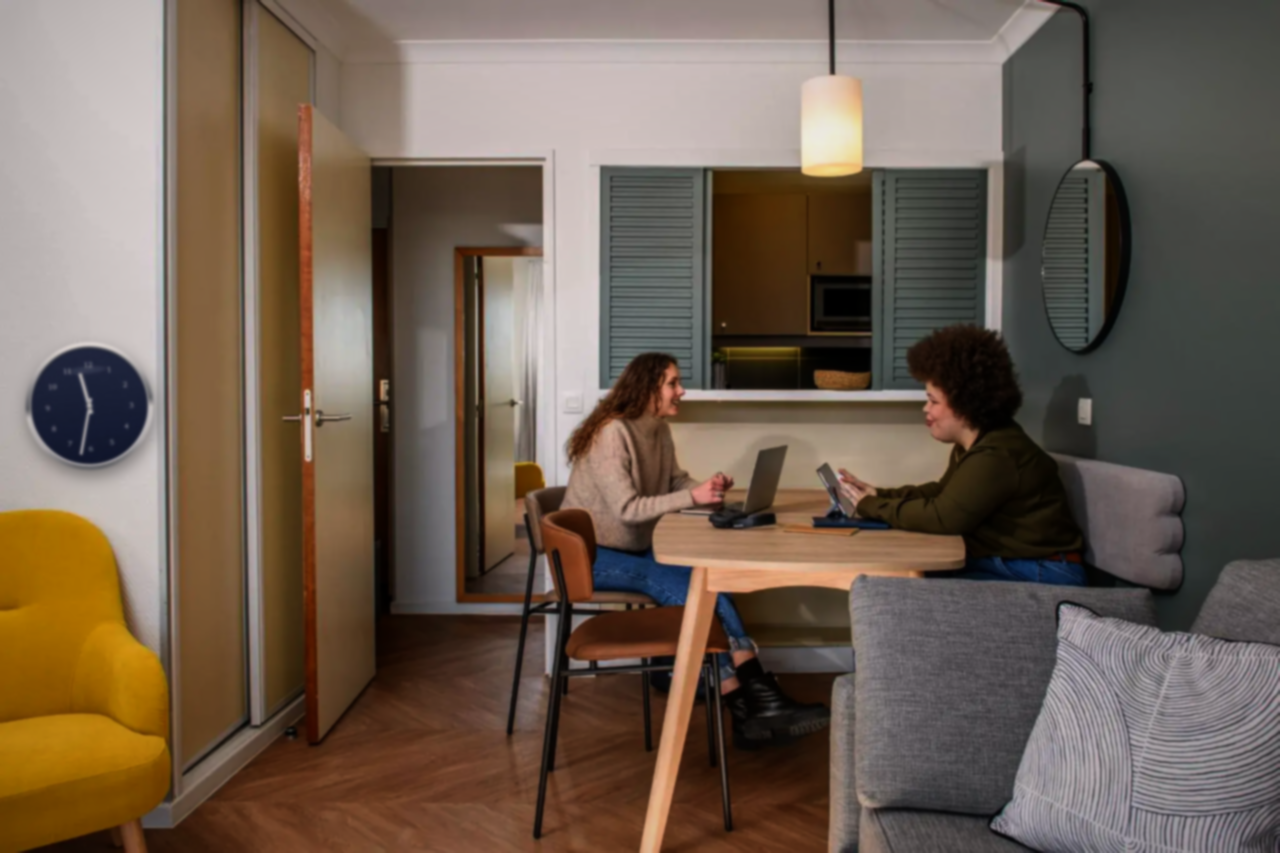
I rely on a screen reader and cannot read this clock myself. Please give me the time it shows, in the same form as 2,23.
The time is 11,32
